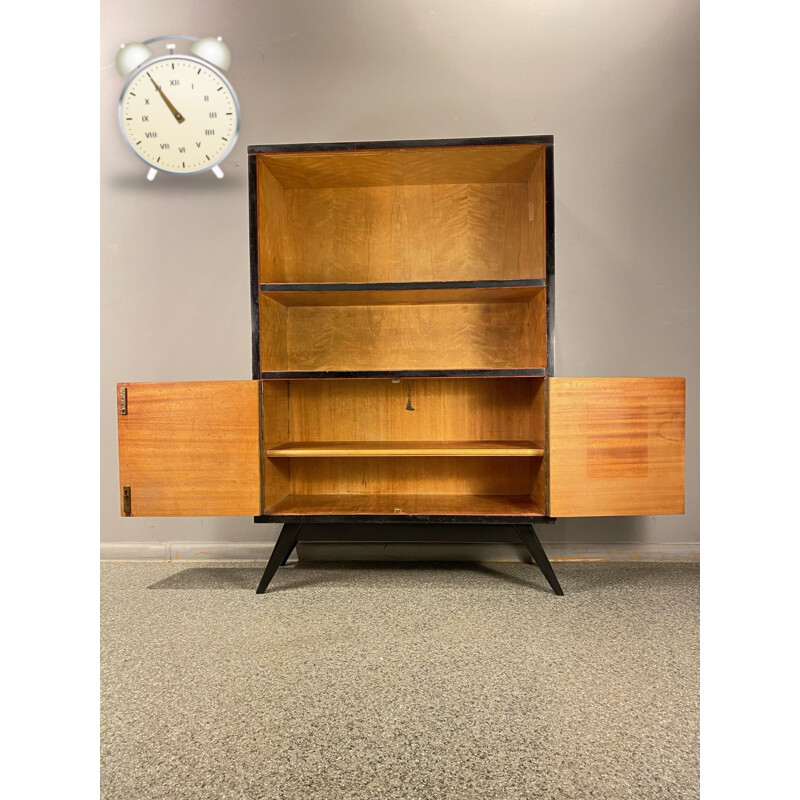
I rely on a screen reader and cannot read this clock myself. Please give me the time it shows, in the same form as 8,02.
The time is 10,55
